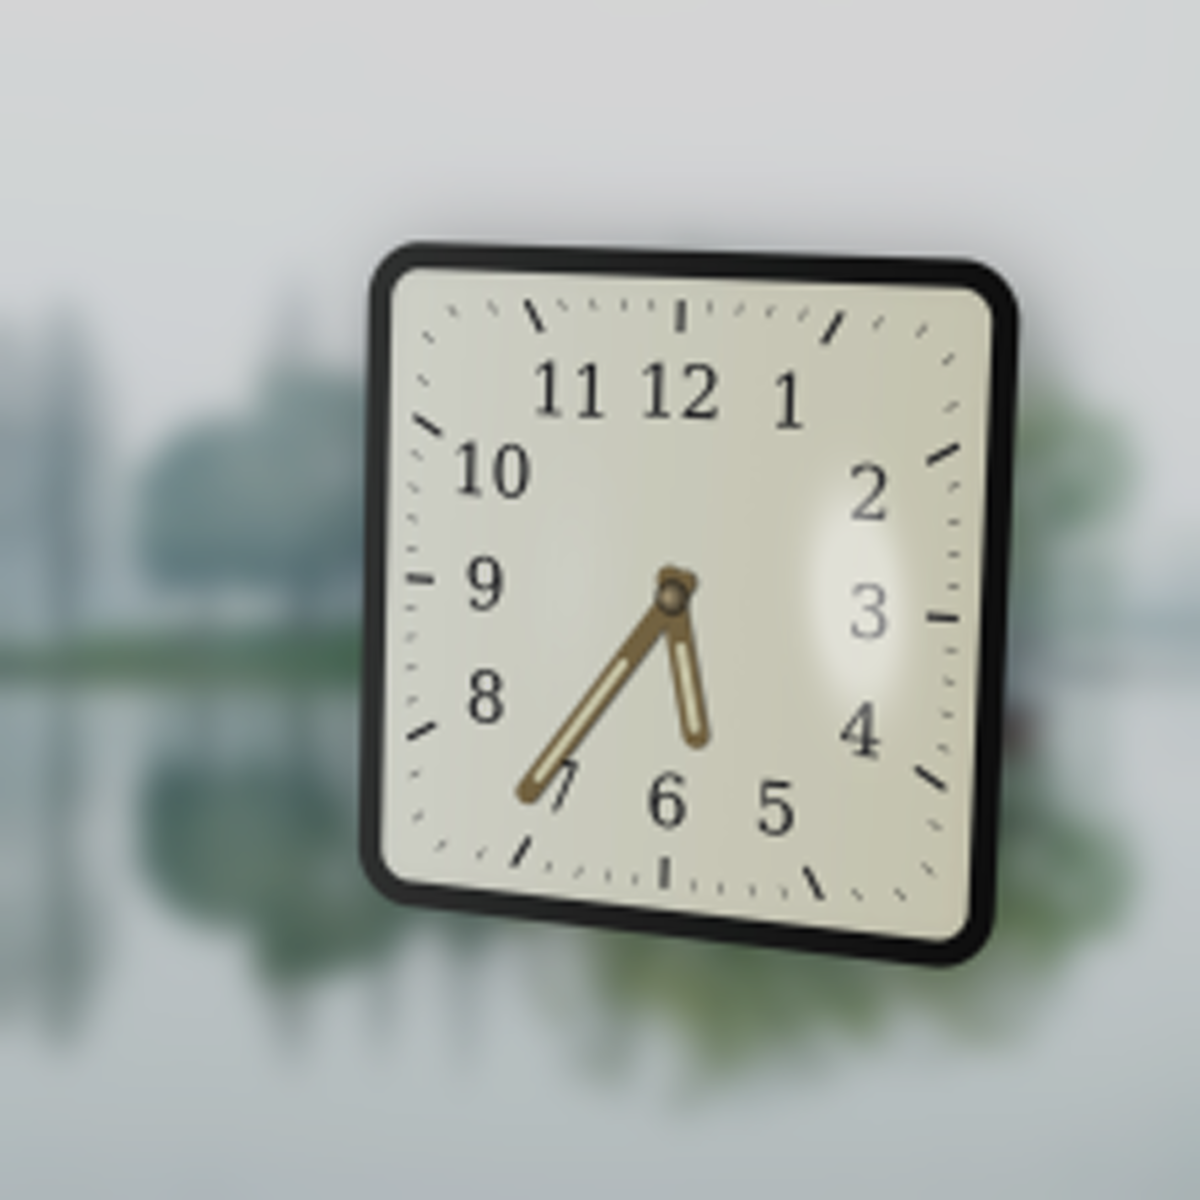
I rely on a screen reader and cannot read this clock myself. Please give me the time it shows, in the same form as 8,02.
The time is 5,36
